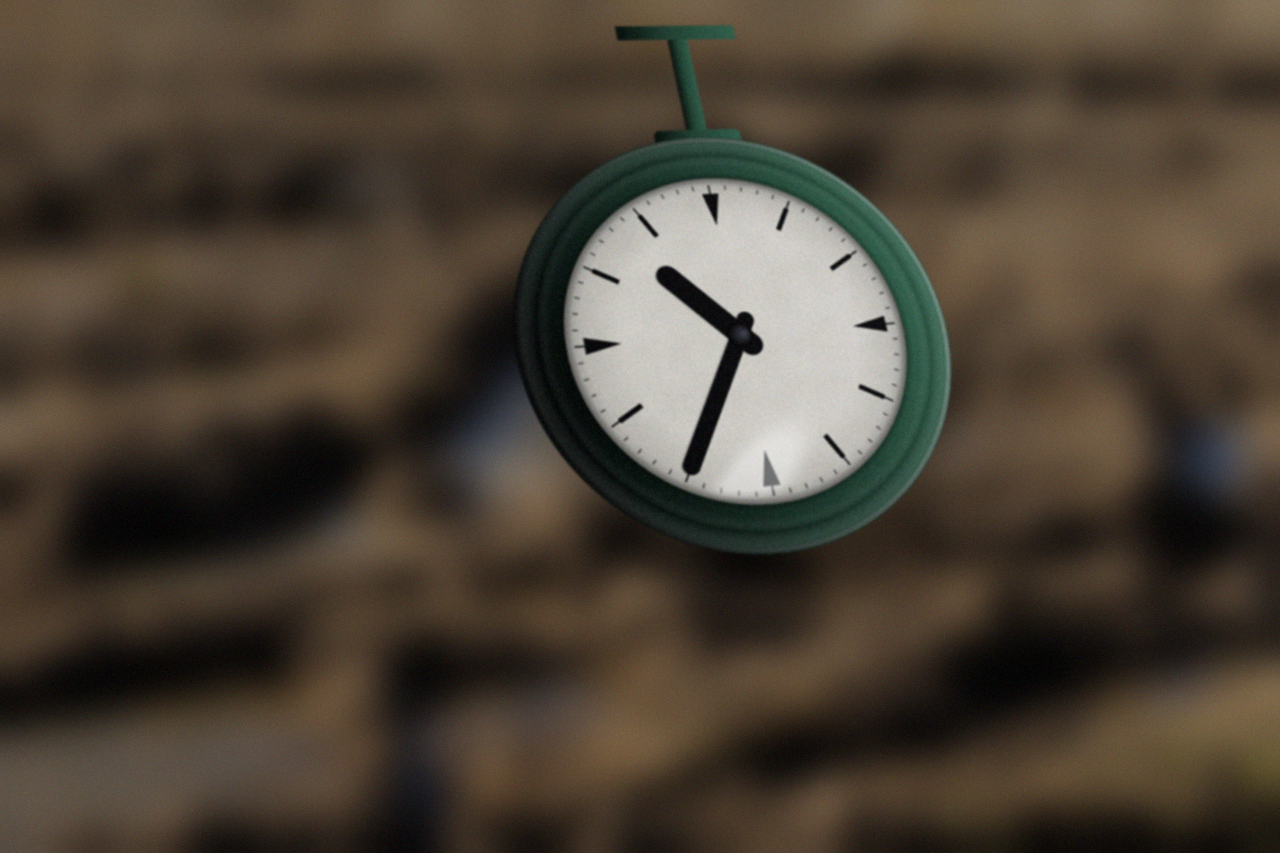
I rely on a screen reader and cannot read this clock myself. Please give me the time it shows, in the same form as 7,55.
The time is 10,35
